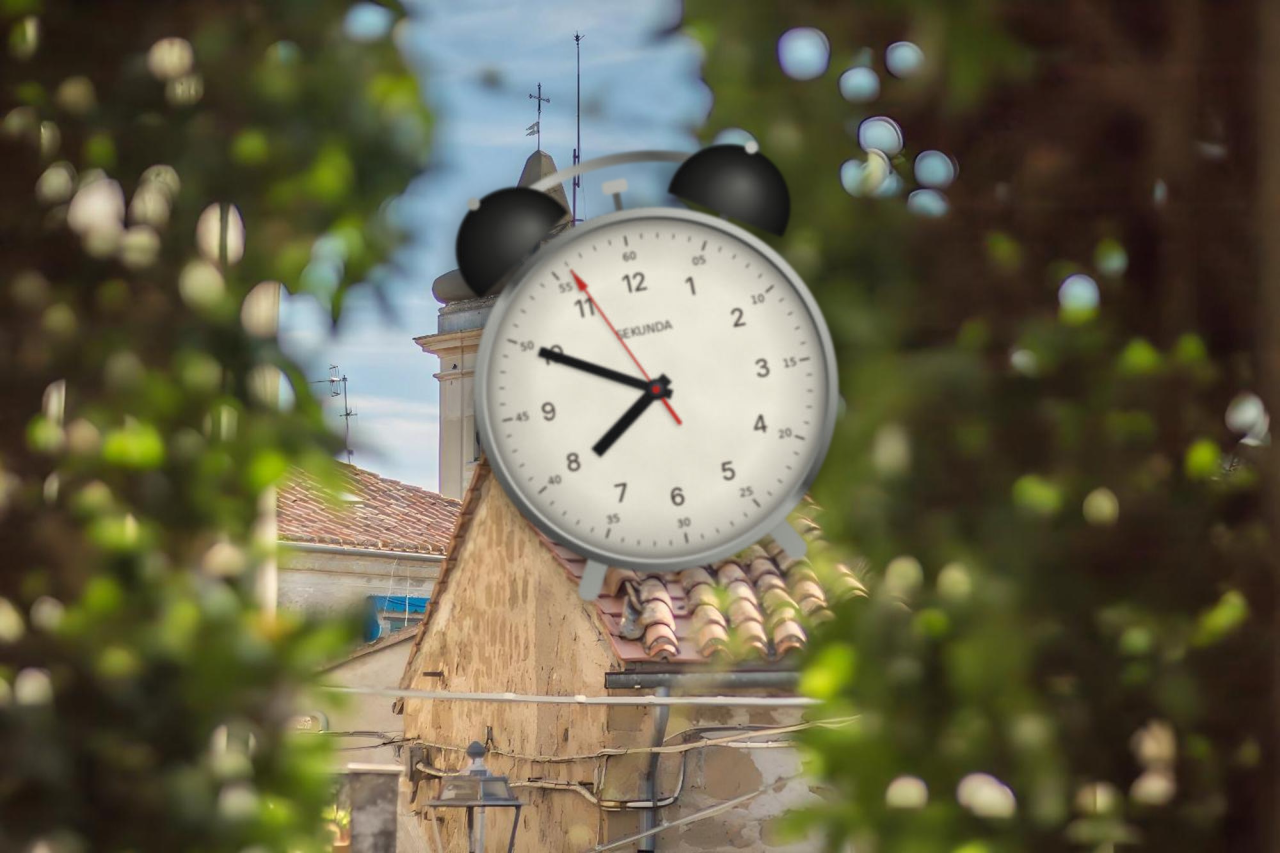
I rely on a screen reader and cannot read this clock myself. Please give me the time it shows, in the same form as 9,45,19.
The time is 7,49,56
